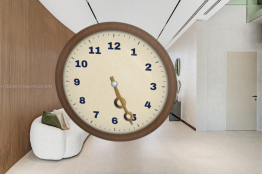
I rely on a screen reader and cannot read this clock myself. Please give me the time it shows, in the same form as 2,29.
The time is 5,26
